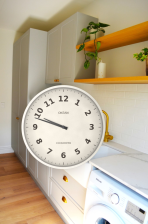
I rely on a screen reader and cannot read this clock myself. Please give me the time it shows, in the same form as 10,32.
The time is 9,48
